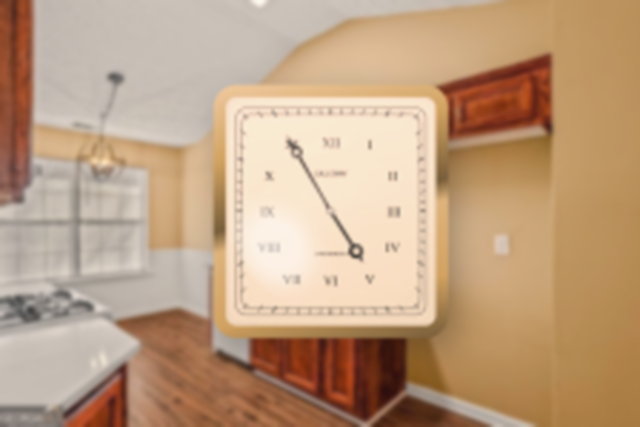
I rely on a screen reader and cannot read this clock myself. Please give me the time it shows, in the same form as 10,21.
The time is 4,55
